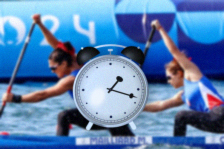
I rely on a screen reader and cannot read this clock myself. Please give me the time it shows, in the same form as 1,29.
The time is 1,18
